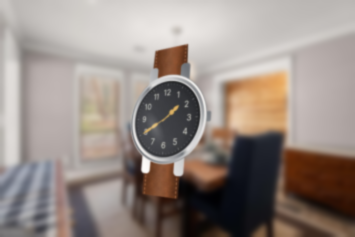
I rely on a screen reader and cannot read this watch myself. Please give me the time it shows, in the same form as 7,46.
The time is 1,40
